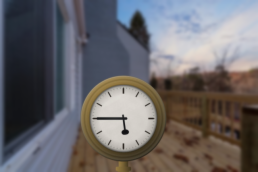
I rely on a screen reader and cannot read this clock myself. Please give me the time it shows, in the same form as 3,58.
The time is 5,45
